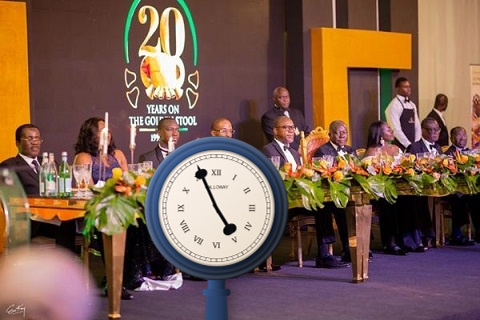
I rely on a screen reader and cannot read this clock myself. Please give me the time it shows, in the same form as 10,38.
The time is 4,56
